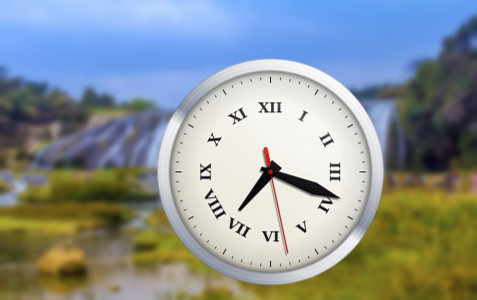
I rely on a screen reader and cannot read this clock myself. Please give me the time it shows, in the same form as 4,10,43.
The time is 7,18,28
